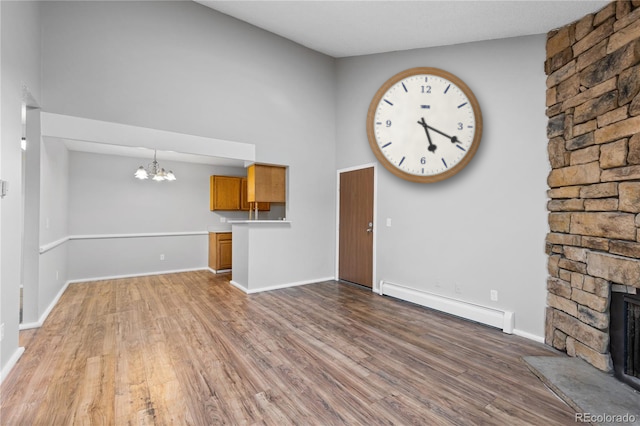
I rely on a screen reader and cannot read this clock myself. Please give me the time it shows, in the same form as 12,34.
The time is 5,19
